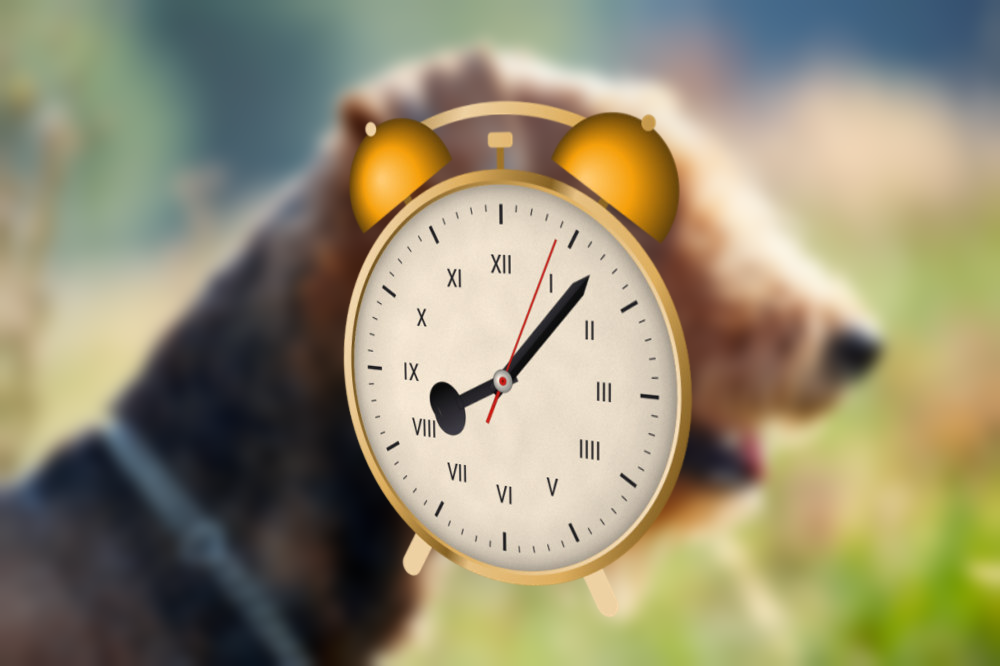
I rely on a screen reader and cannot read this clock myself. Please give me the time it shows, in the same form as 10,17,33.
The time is 8,07,04
